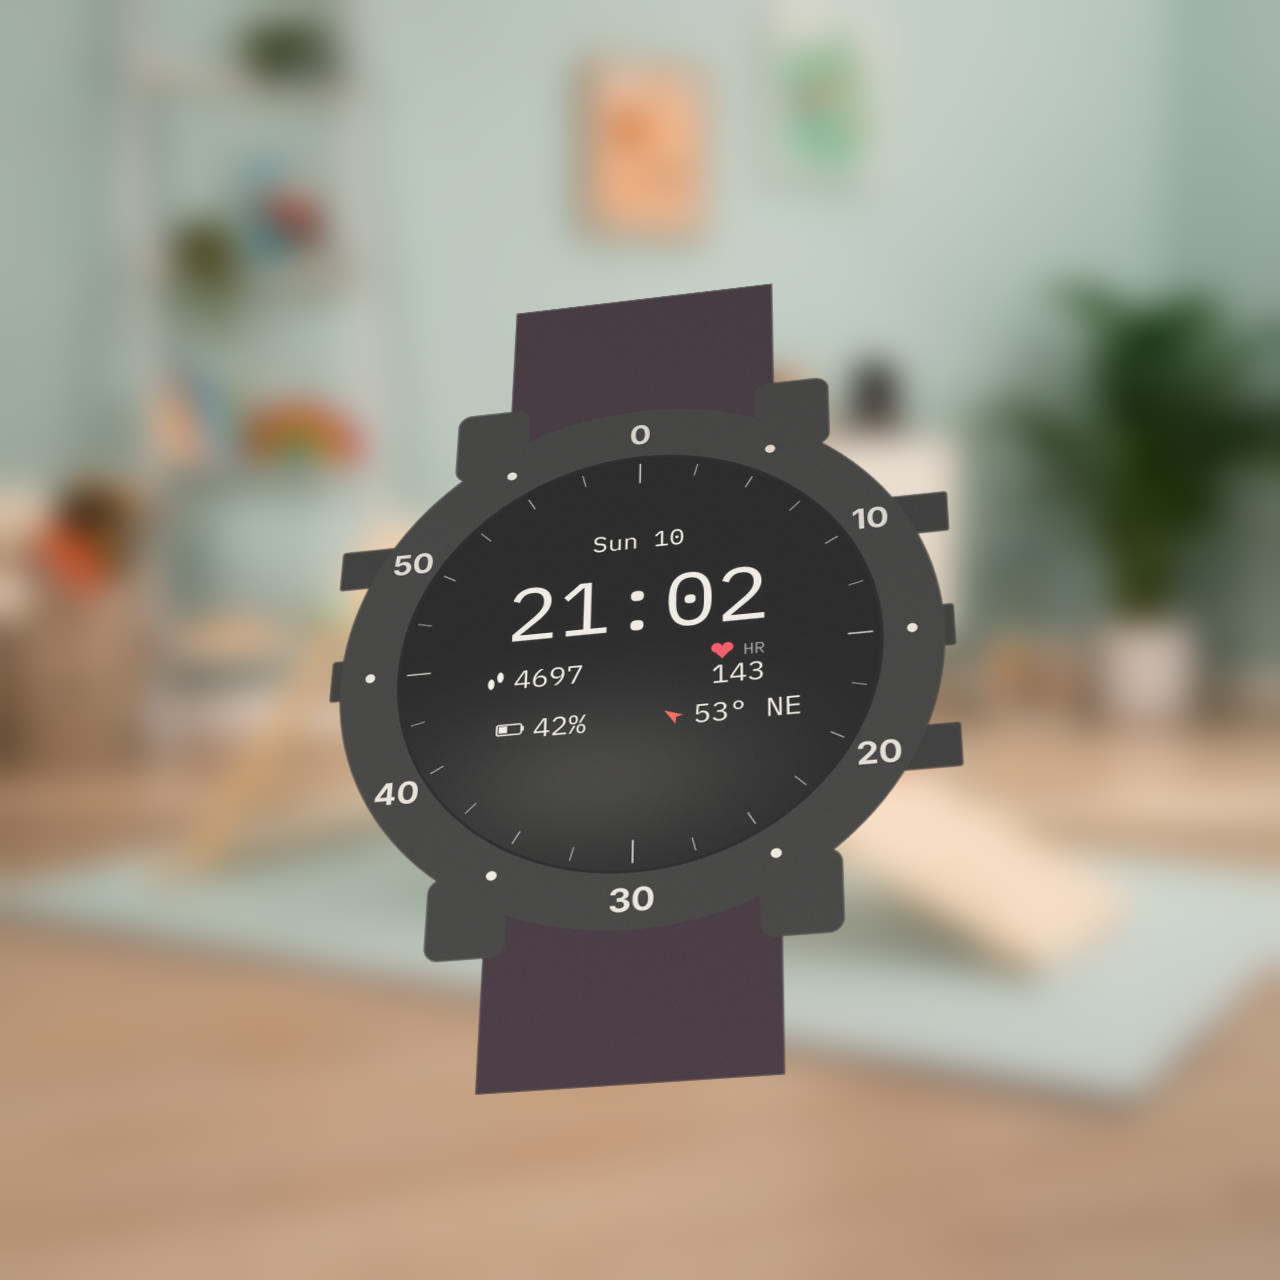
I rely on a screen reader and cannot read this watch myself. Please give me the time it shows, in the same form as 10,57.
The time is 21,02
